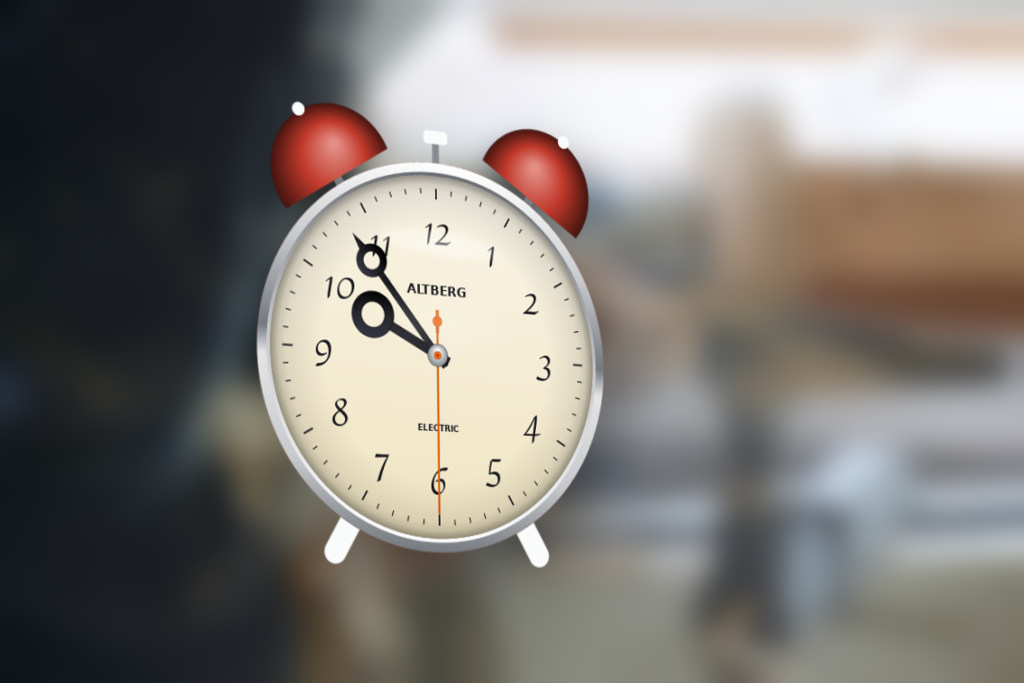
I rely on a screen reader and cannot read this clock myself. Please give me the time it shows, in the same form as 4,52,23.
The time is 9,53,30
